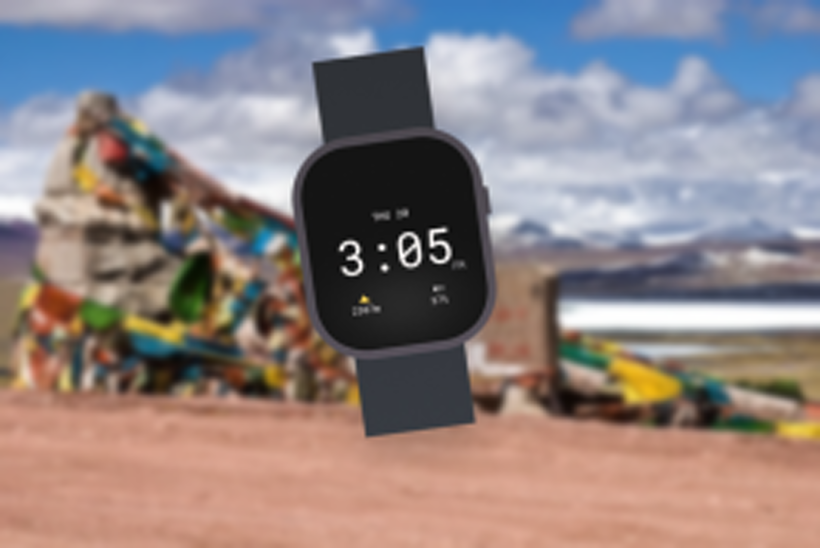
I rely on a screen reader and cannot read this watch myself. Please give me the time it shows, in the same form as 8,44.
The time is 3,05
